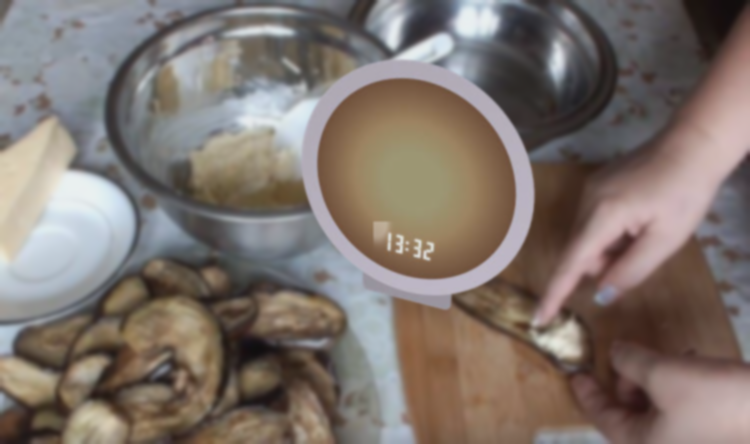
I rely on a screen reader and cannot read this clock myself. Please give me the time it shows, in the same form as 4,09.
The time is 13,32
